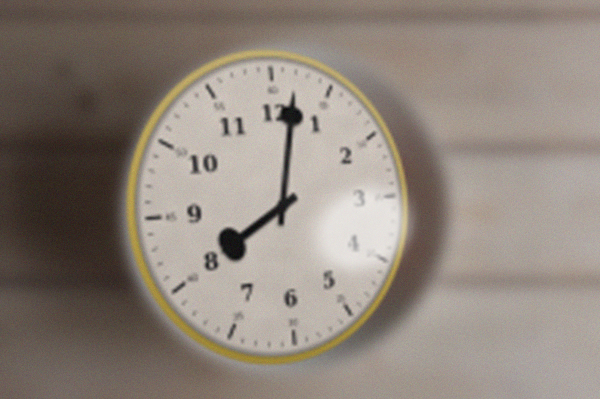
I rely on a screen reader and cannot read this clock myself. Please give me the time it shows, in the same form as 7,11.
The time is 8,02
